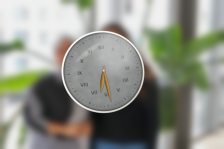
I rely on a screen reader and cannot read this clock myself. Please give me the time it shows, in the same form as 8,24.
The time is 6,29
